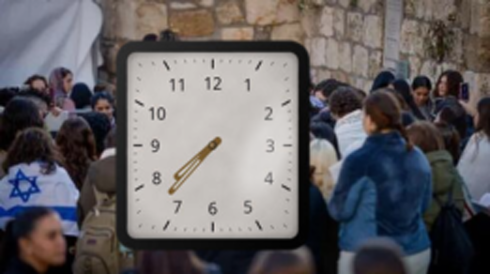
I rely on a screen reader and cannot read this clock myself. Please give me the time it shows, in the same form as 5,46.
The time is 7,37
